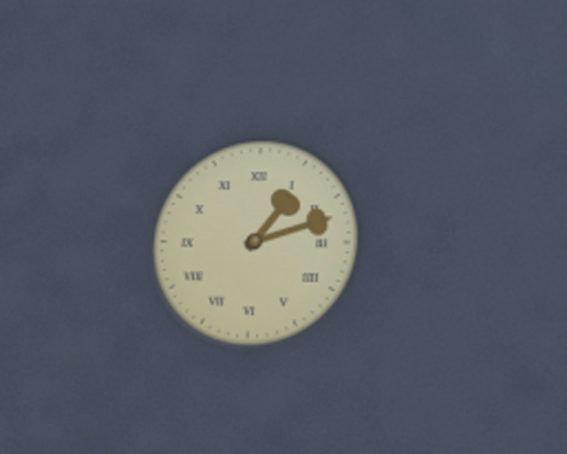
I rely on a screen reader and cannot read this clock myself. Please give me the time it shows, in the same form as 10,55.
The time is 1,12
